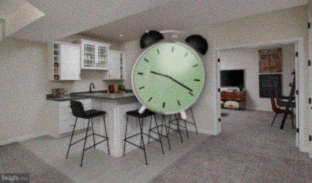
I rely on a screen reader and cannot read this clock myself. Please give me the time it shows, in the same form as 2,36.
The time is 9,19
